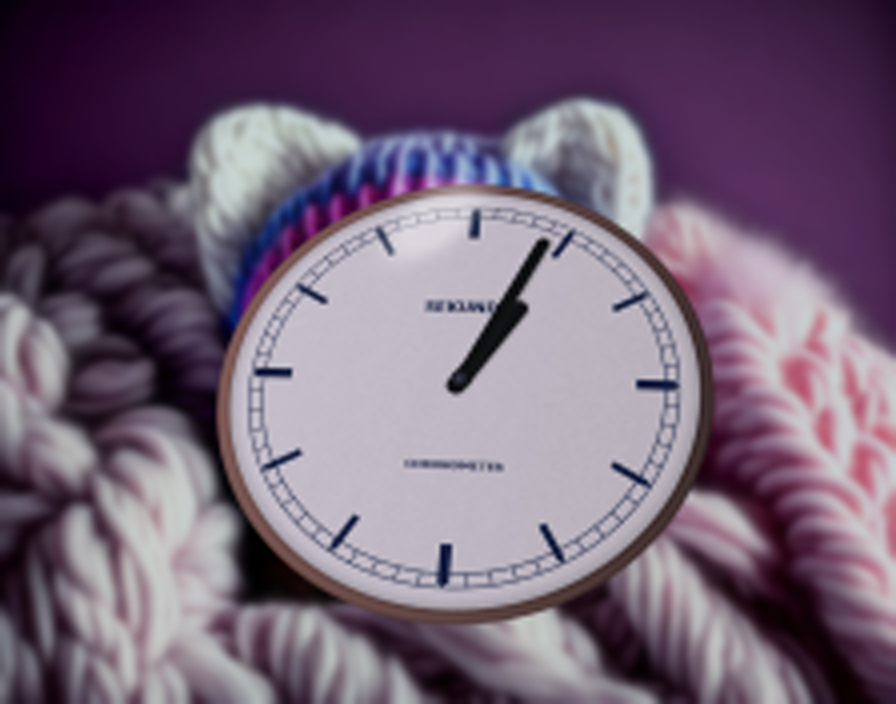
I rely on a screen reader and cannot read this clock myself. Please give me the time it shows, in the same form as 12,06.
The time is 1,04
